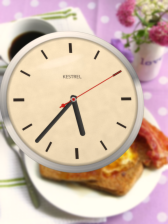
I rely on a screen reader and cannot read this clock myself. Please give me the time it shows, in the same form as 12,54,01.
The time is 5,37,10
